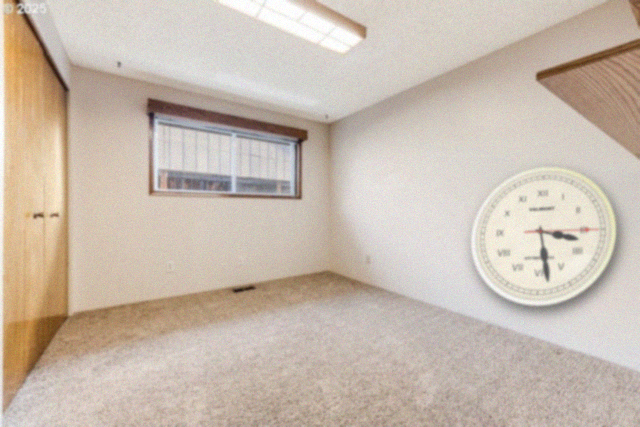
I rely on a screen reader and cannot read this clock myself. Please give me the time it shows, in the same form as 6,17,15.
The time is 3,28,15
